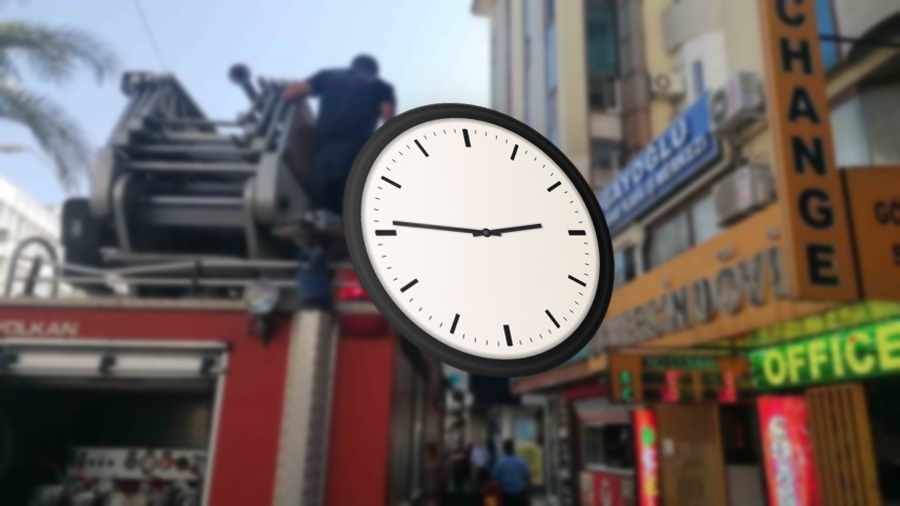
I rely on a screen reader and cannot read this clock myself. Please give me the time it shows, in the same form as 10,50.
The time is 2,46
